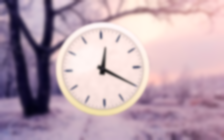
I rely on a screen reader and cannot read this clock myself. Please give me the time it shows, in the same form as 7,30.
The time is 12,20
